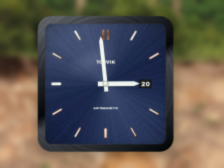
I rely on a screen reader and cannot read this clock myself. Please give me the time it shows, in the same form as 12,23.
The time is 2,59
